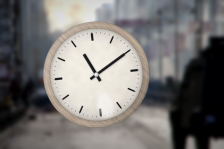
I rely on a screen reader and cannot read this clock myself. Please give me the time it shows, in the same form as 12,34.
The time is 11,10
